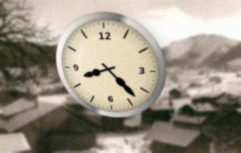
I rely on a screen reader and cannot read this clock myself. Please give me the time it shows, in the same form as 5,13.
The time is 8,23
